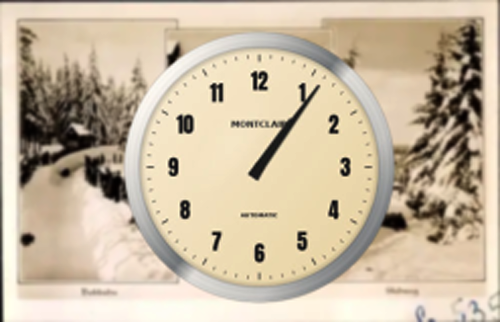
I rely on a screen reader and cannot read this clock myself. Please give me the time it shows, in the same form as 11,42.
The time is 1,06
